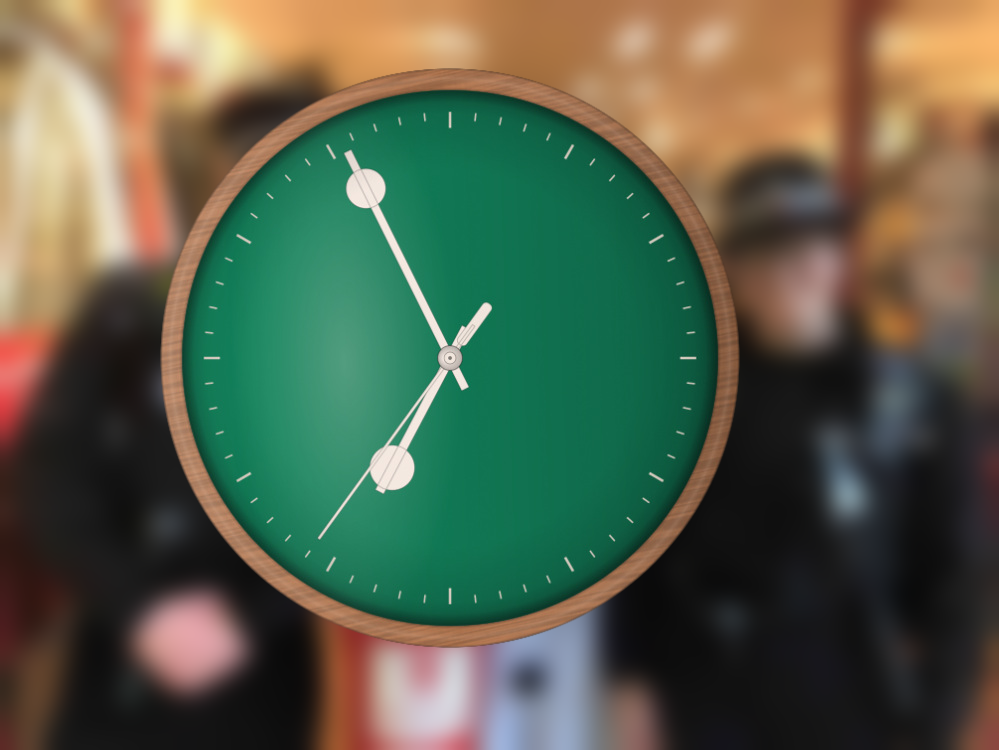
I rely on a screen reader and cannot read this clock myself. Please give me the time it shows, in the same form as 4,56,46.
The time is 6,55,36
